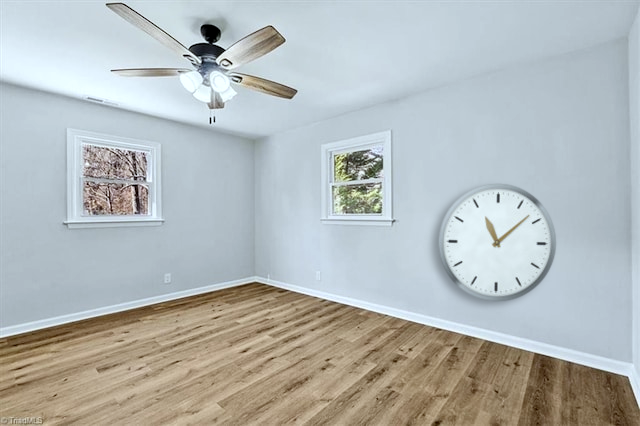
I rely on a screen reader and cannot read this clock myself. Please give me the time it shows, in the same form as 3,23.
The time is 11,08
